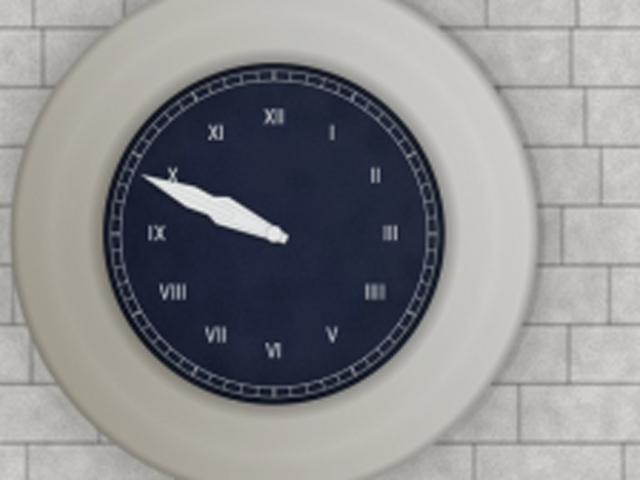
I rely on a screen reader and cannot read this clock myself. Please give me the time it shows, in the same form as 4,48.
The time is 9,49
